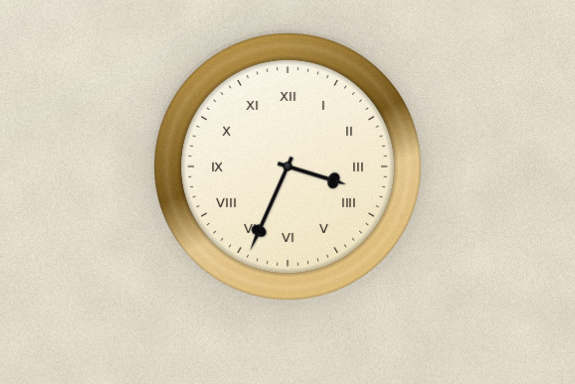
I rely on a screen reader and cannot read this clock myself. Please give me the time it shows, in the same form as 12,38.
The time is 3,34
